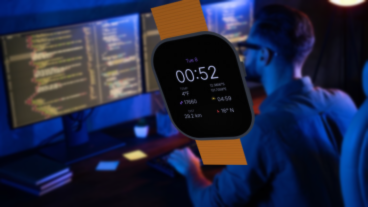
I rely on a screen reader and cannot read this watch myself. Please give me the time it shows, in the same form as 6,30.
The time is 0,52
